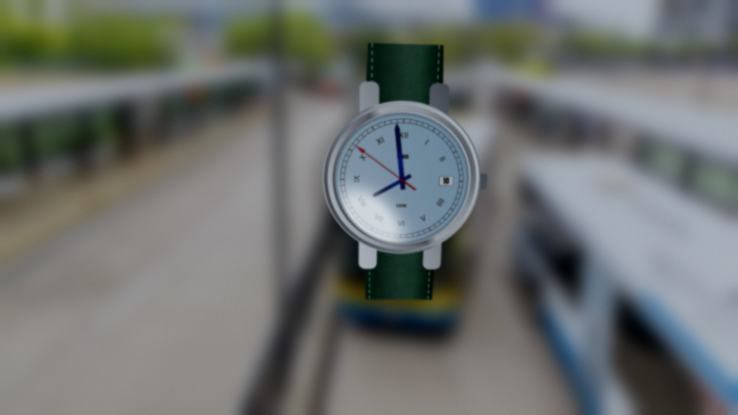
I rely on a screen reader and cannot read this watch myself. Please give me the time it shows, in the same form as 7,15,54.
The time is 7,58,51
